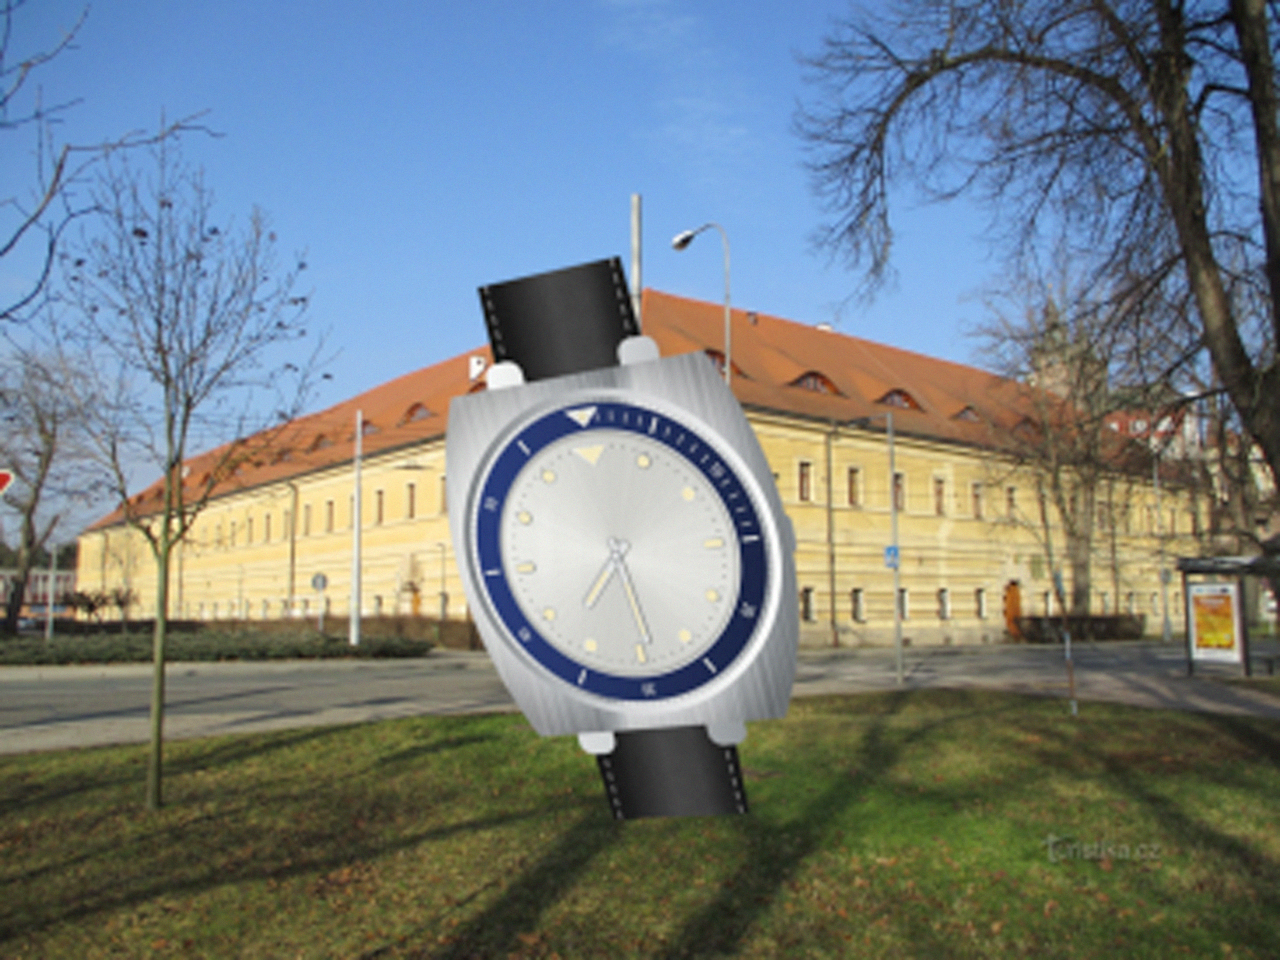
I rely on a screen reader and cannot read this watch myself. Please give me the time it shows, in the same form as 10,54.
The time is 7,29
